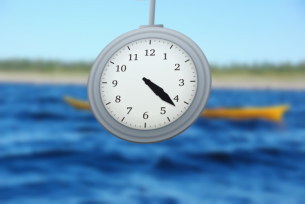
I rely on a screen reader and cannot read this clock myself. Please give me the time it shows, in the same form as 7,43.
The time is 4,22
